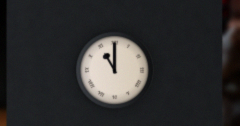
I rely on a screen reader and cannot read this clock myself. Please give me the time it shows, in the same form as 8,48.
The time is 11,00
